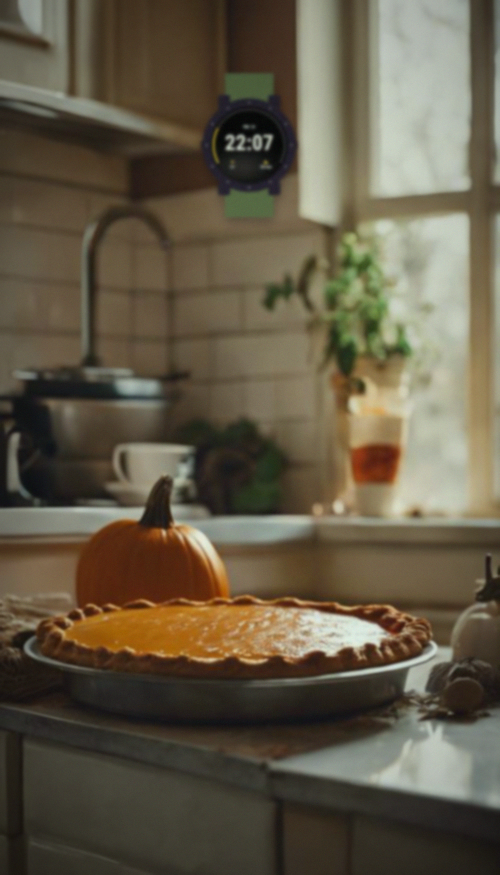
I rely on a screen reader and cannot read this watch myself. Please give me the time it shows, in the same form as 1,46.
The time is 22,07
